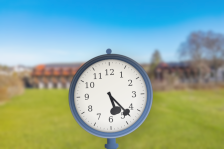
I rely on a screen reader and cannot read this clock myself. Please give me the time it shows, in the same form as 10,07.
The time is 5,23
